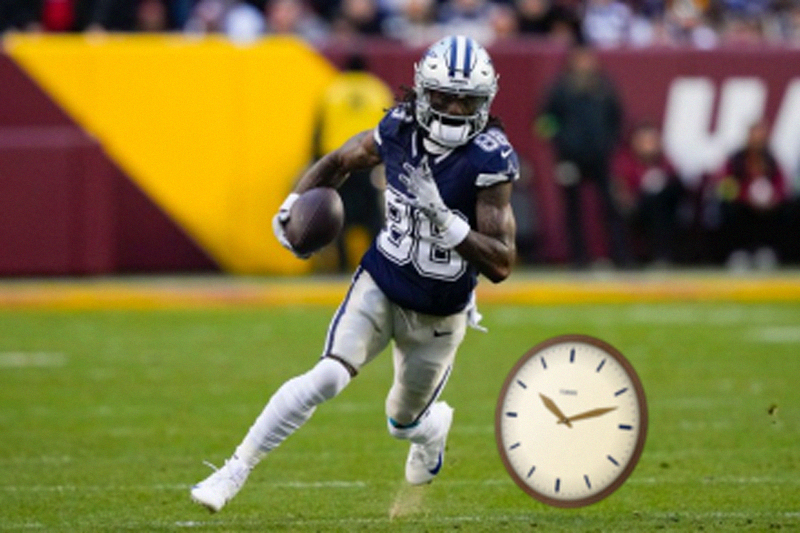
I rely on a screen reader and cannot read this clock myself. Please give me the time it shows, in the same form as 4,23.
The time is 10,12
